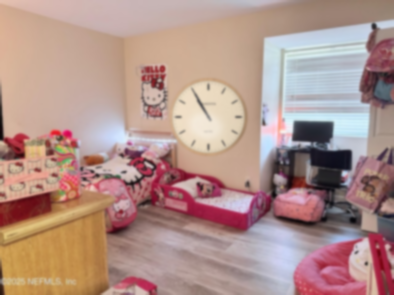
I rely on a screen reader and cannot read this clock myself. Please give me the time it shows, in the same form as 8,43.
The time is 10,55
